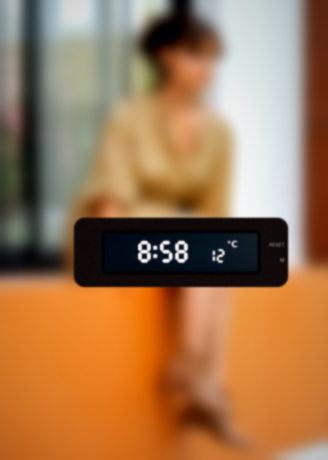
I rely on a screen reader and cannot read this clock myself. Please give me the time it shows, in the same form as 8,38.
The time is 8,58
